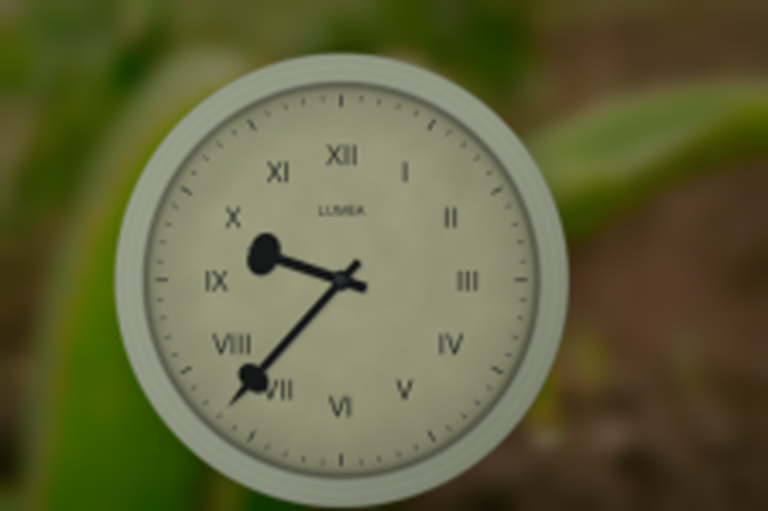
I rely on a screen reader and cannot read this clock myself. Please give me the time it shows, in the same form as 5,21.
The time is 9,37
